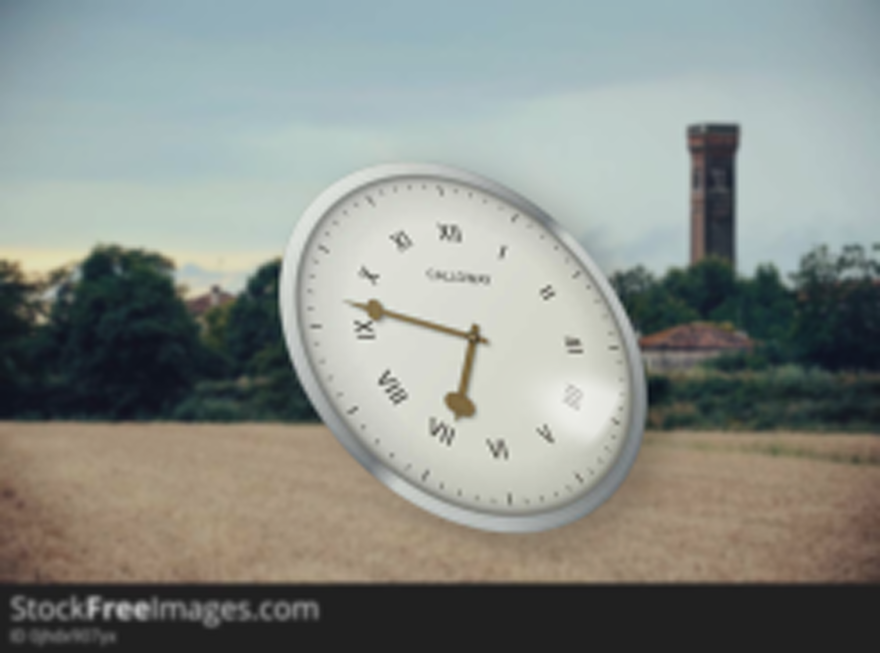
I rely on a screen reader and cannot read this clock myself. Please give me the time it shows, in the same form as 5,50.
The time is 6,47
